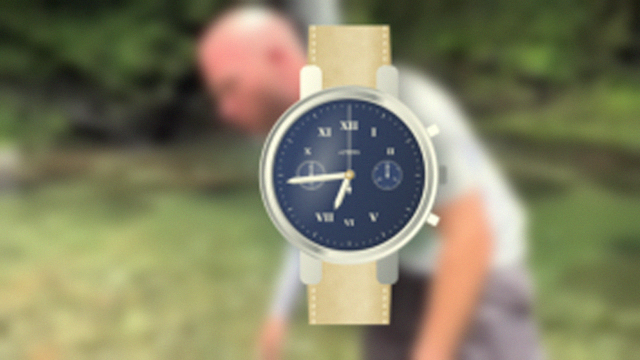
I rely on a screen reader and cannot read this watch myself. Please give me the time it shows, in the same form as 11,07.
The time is 6,44
